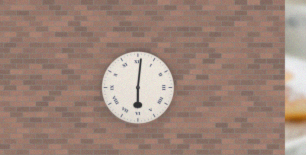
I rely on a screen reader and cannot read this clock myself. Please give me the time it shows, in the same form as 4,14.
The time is 6,01
